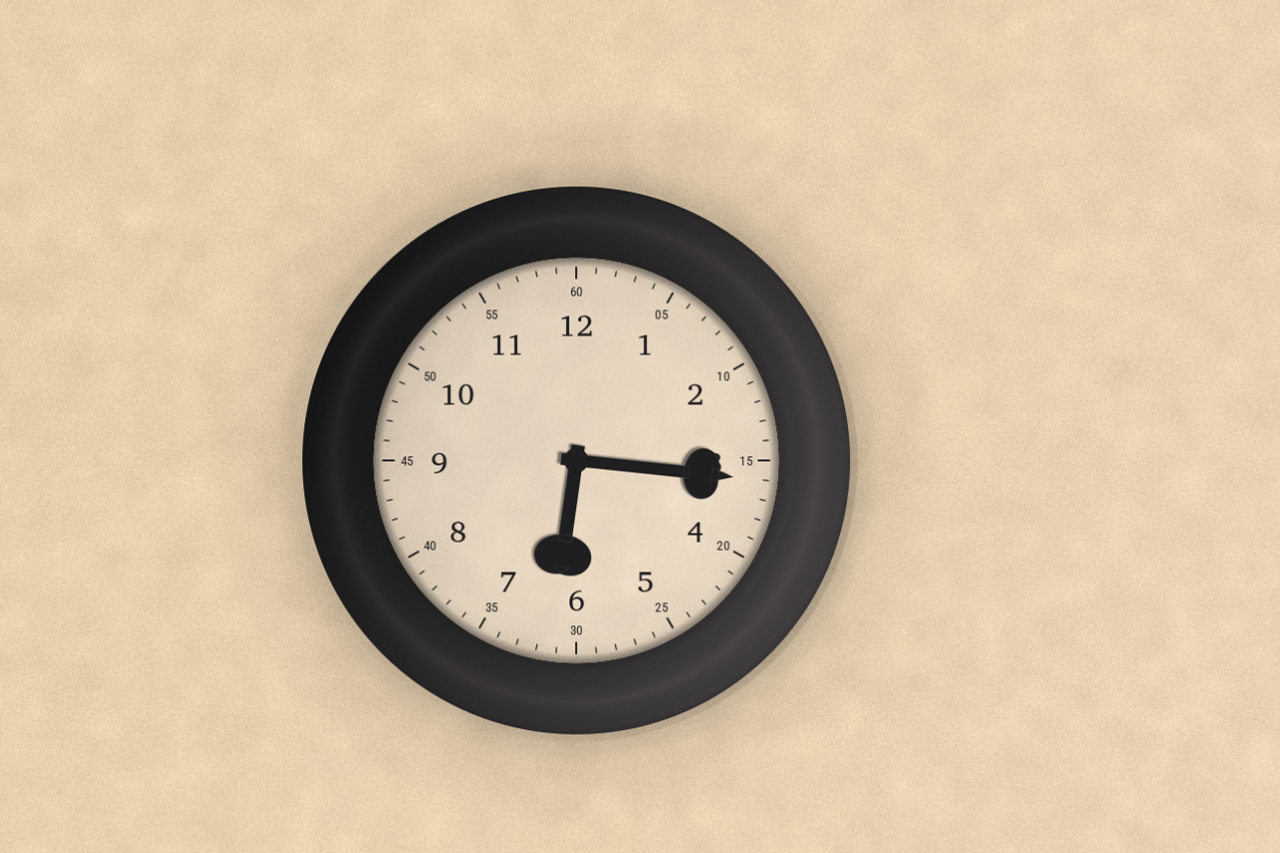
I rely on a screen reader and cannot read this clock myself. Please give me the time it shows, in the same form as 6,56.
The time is 6,16
